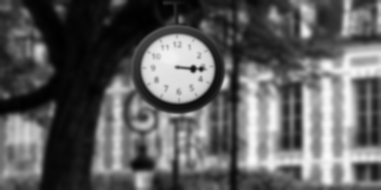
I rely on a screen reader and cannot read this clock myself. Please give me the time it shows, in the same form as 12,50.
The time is 3,16
